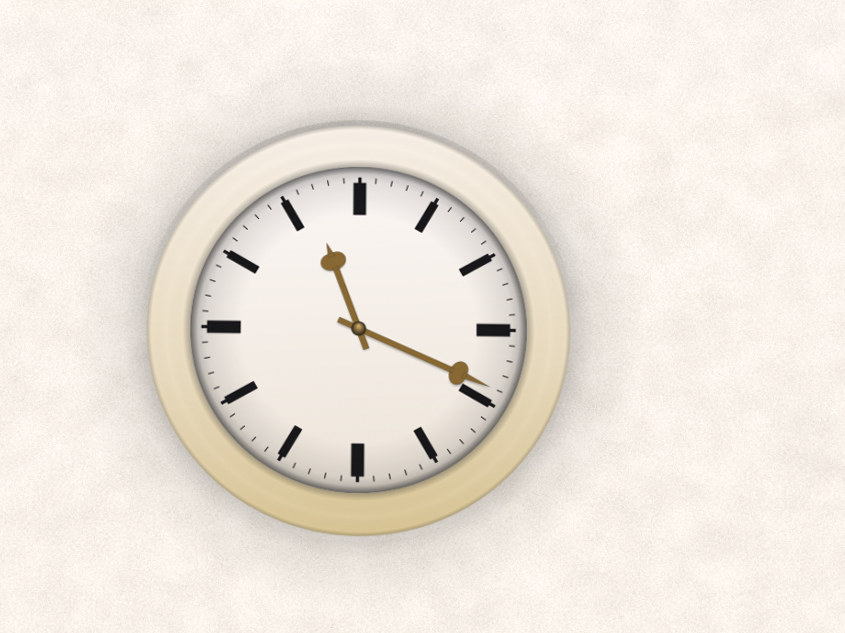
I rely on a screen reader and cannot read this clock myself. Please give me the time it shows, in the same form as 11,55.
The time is 11,19
